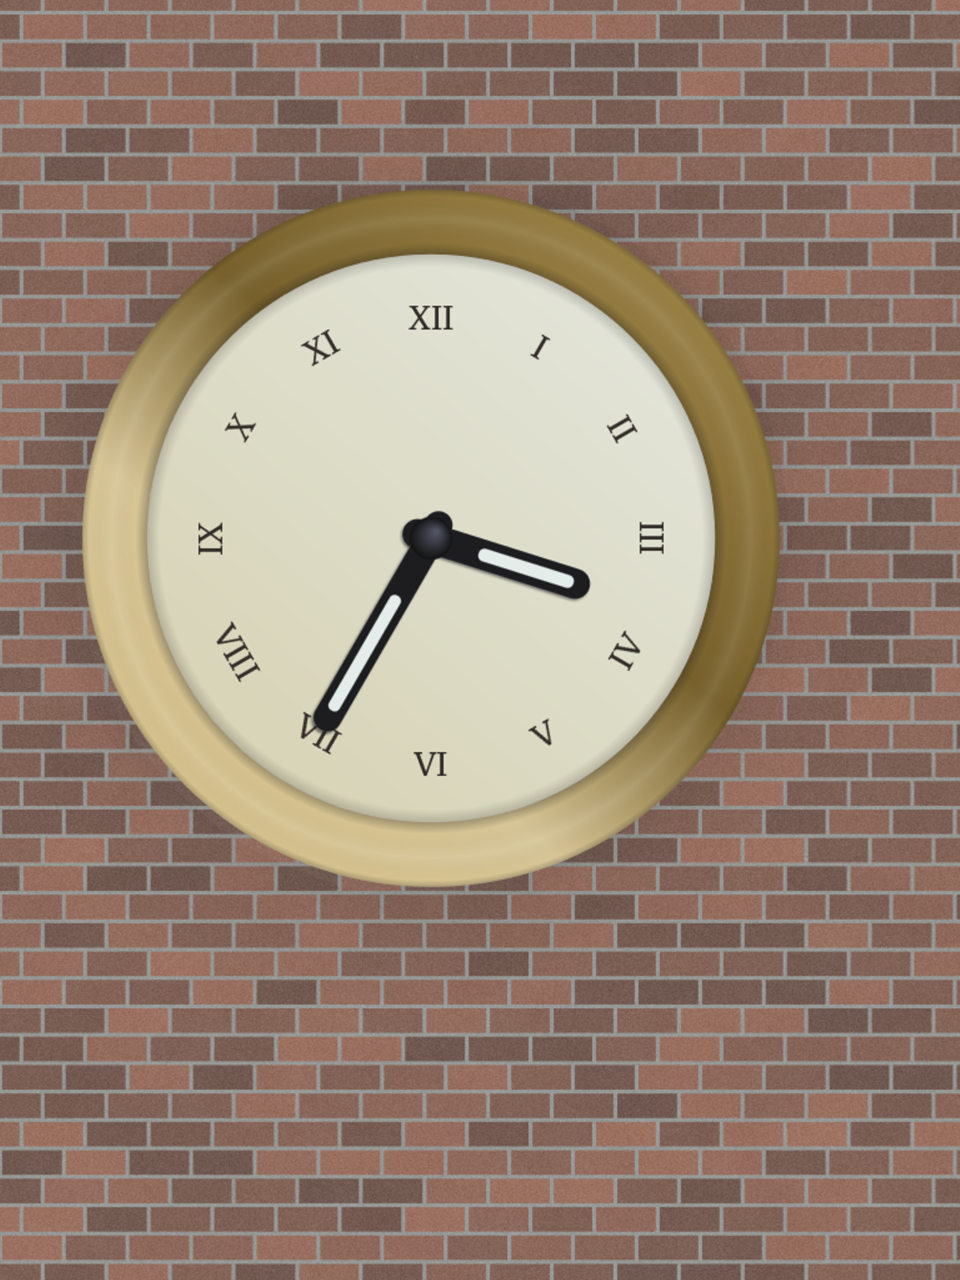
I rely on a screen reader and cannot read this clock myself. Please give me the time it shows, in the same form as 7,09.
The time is 3,35
